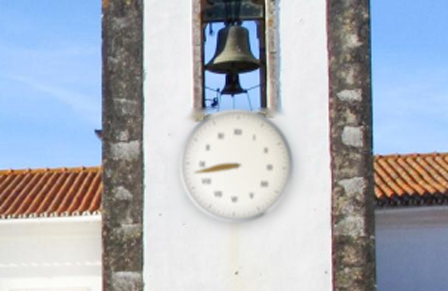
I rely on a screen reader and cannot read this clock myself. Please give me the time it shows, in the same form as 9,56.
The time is 8,43
